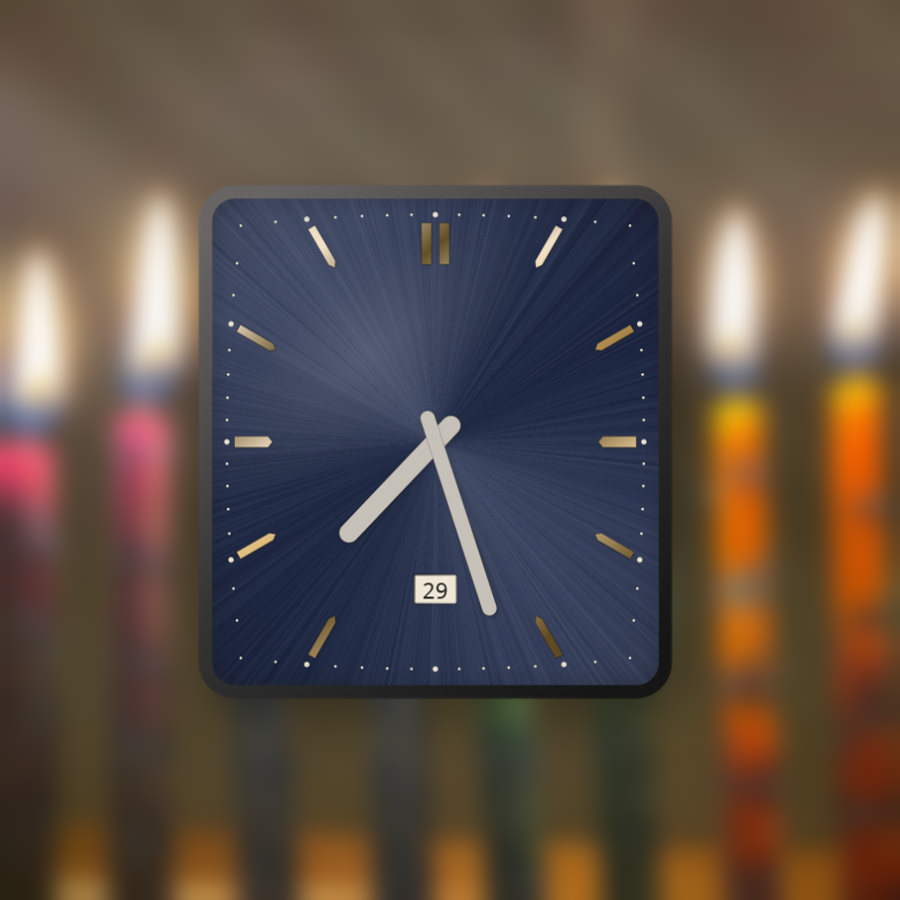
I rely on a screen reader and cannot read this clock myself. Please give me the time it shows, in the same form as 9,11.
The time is 7,27
